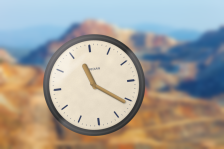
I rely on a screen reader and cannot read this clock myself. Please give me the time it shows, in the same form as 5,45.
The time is 11,21
